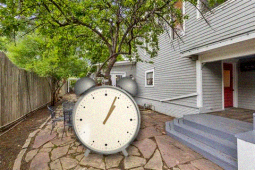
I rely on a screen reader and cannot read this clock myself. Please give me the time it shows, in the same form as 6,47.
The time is 1,04
